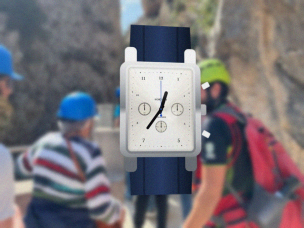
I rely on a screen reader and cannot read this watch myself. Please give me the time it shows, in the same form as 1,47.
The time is 12,36
